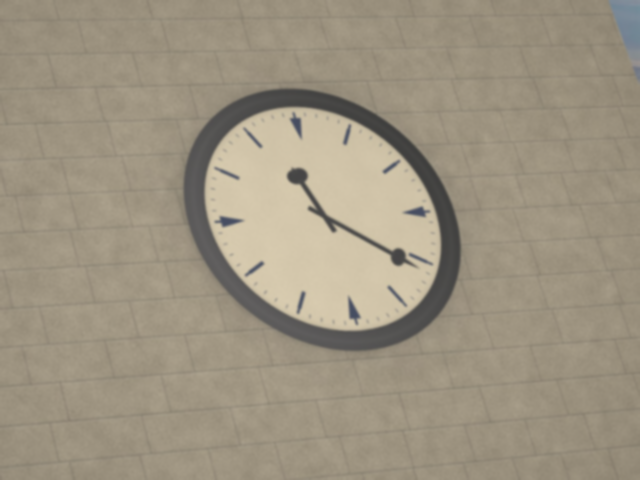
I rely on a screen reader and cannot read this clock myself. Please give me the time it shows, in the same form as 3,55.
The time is 11,21
